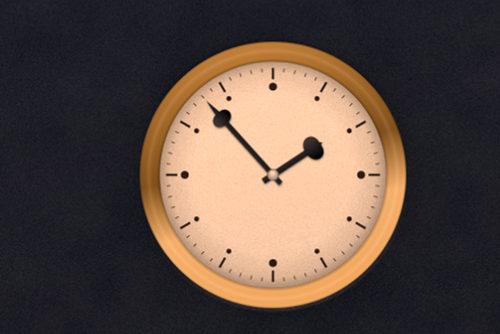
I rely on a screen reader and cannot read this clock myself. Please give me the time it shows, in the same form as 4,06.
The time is 1,53
